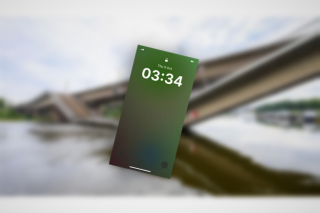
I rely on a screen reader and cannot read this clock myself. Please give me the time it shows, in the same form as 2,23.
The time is 3,34
